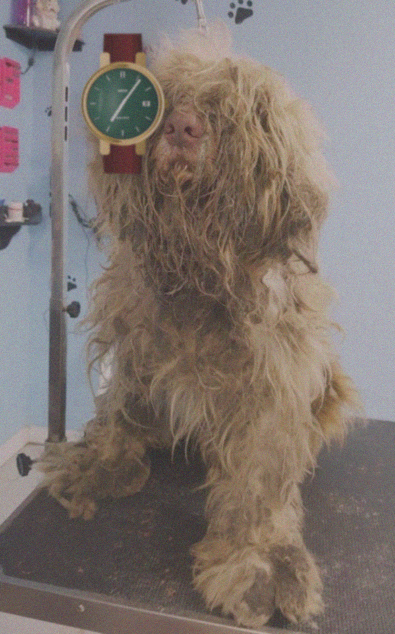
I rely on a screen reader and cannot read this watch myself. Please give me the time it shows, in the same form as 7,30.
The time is 7,06
